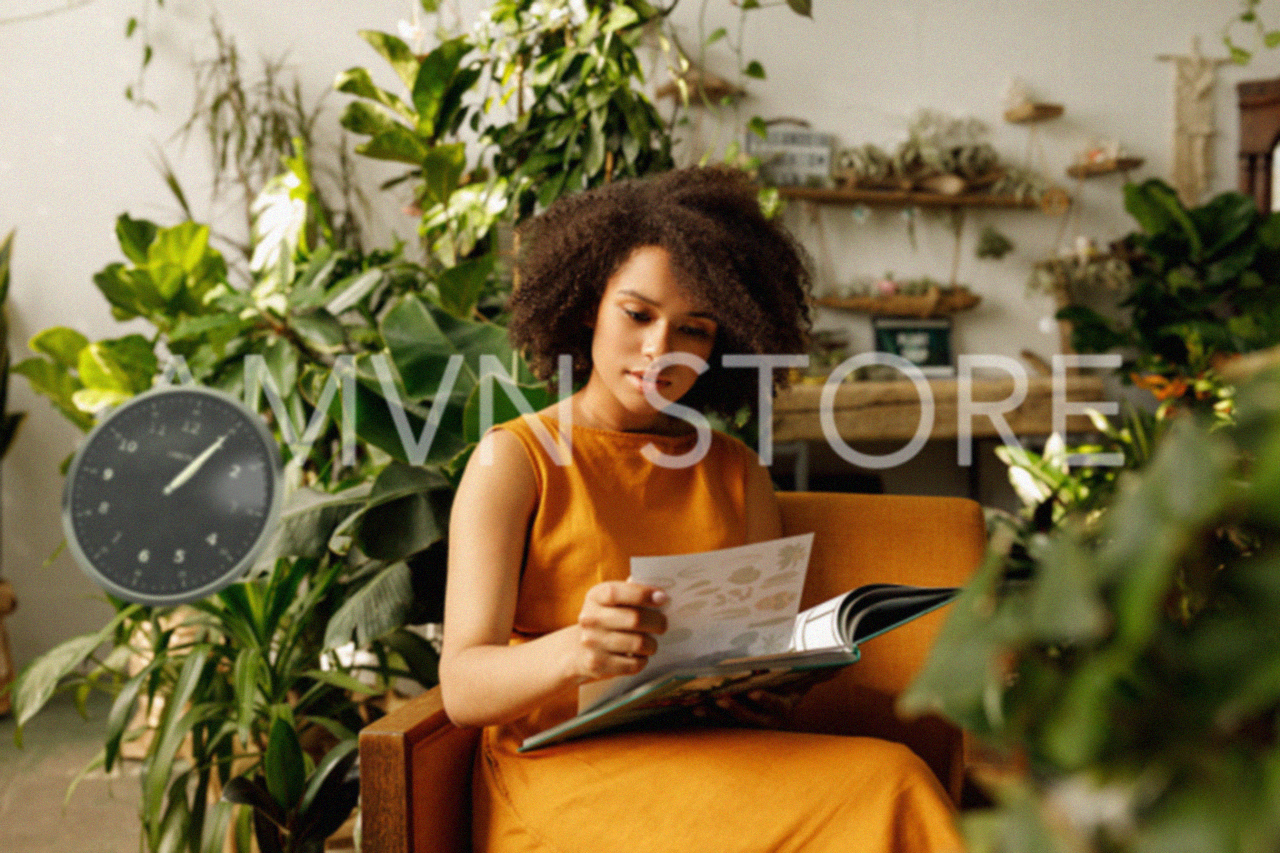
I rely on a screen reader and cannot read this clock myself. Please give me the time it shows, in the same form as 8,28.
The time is 1,05
